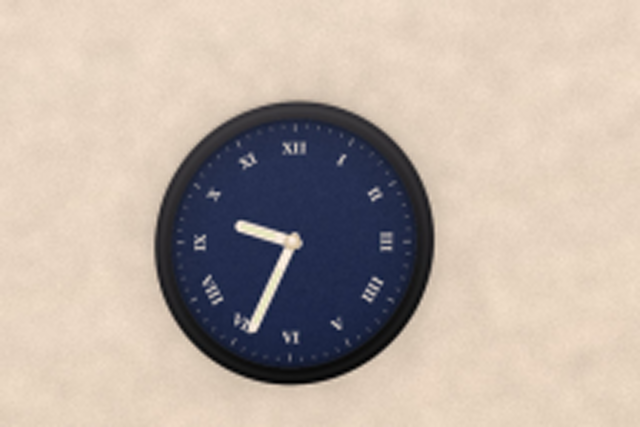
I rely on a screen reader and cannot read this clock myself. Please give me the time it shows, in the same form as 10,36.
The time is 9,34
